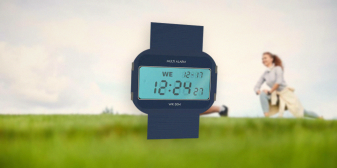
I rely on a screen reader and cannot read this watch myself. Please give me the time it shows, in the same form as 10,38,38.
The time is 12,24,27
